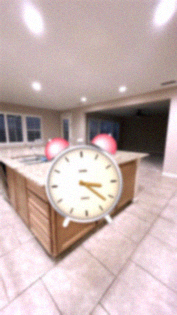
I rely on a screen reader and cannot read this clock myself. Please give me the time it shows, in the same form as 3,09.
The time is 3,22
